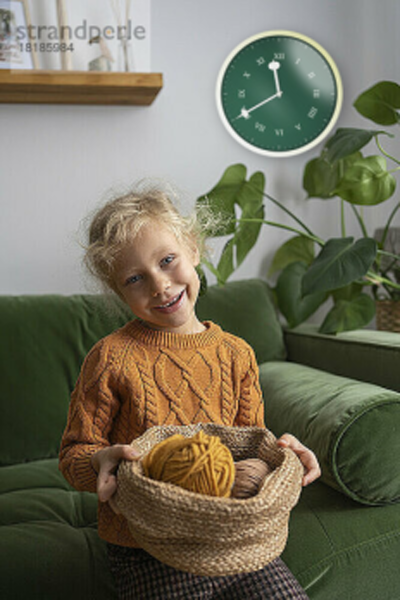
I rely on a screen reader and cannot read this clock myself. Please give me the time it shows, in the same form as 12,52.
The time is 11,40
